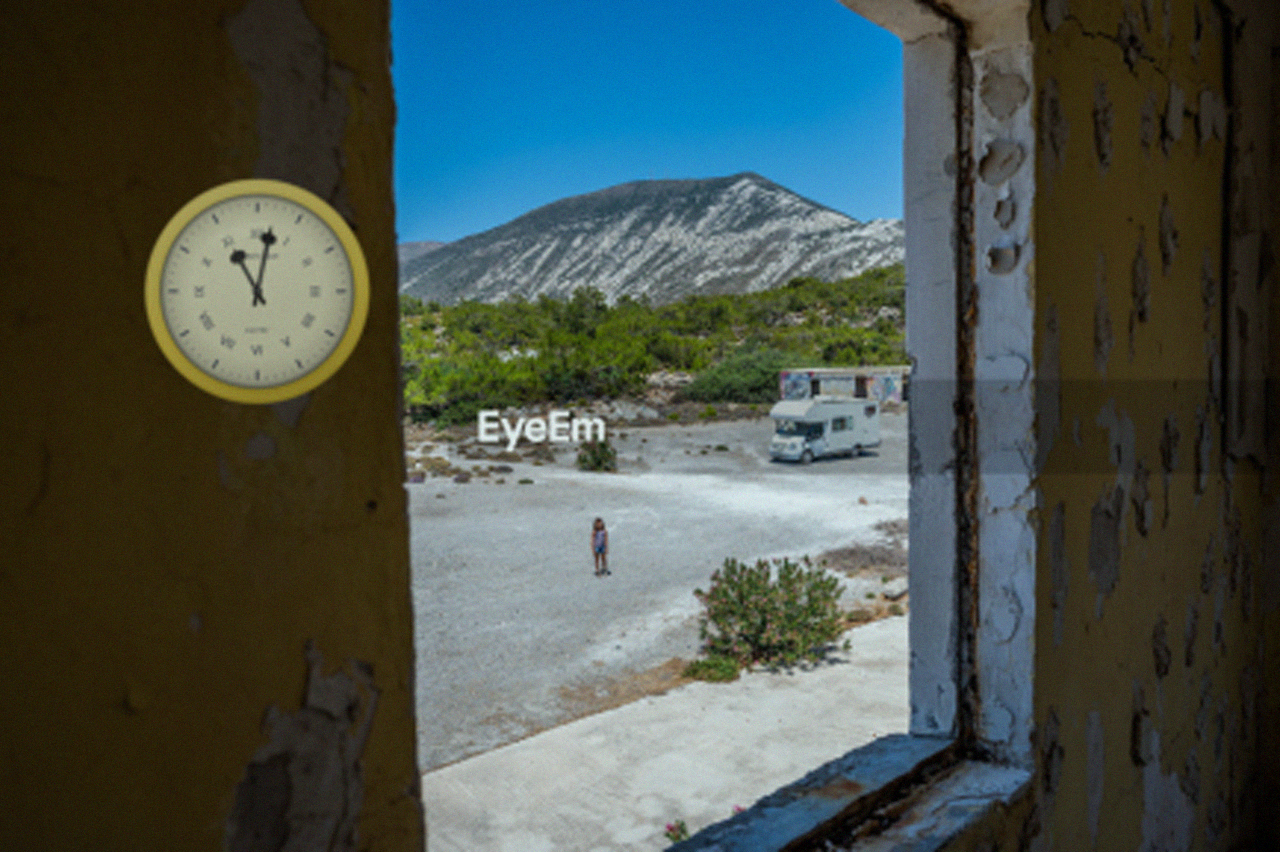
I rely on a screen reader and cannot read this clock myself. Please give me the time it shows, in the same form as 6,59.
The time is 11,02
